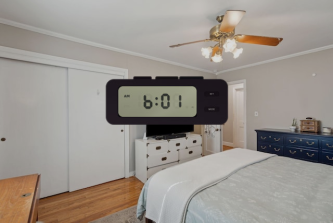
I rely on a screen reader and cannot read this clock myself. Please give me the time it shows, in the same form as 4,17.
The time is 6,01
